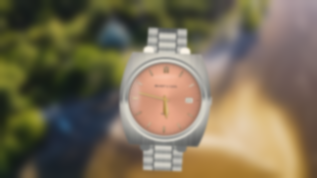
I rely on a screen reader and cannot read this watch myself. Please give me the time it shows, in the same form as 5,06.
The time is 5,47
